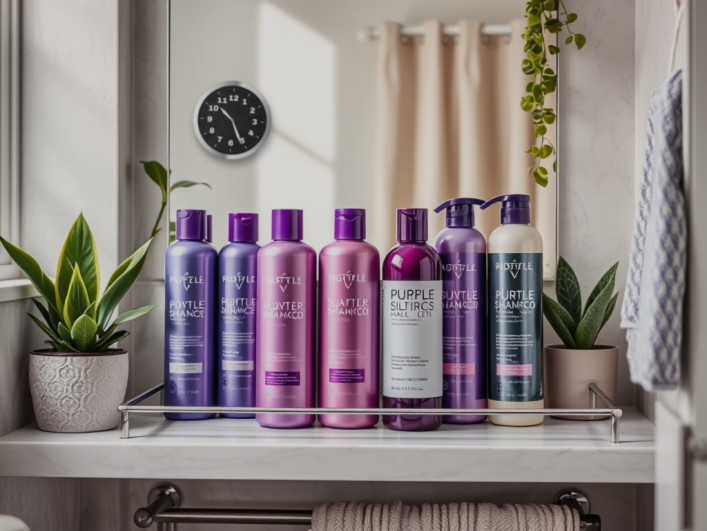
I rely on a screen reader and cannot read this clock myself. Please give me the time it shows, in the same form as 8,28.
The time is 10,26
